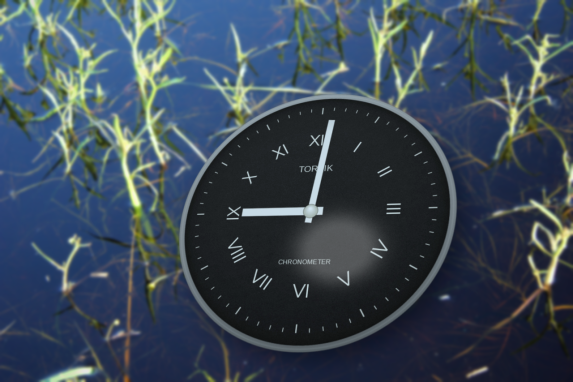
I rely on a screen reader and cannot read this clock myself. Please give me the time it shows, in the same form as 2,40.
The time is 9,01
